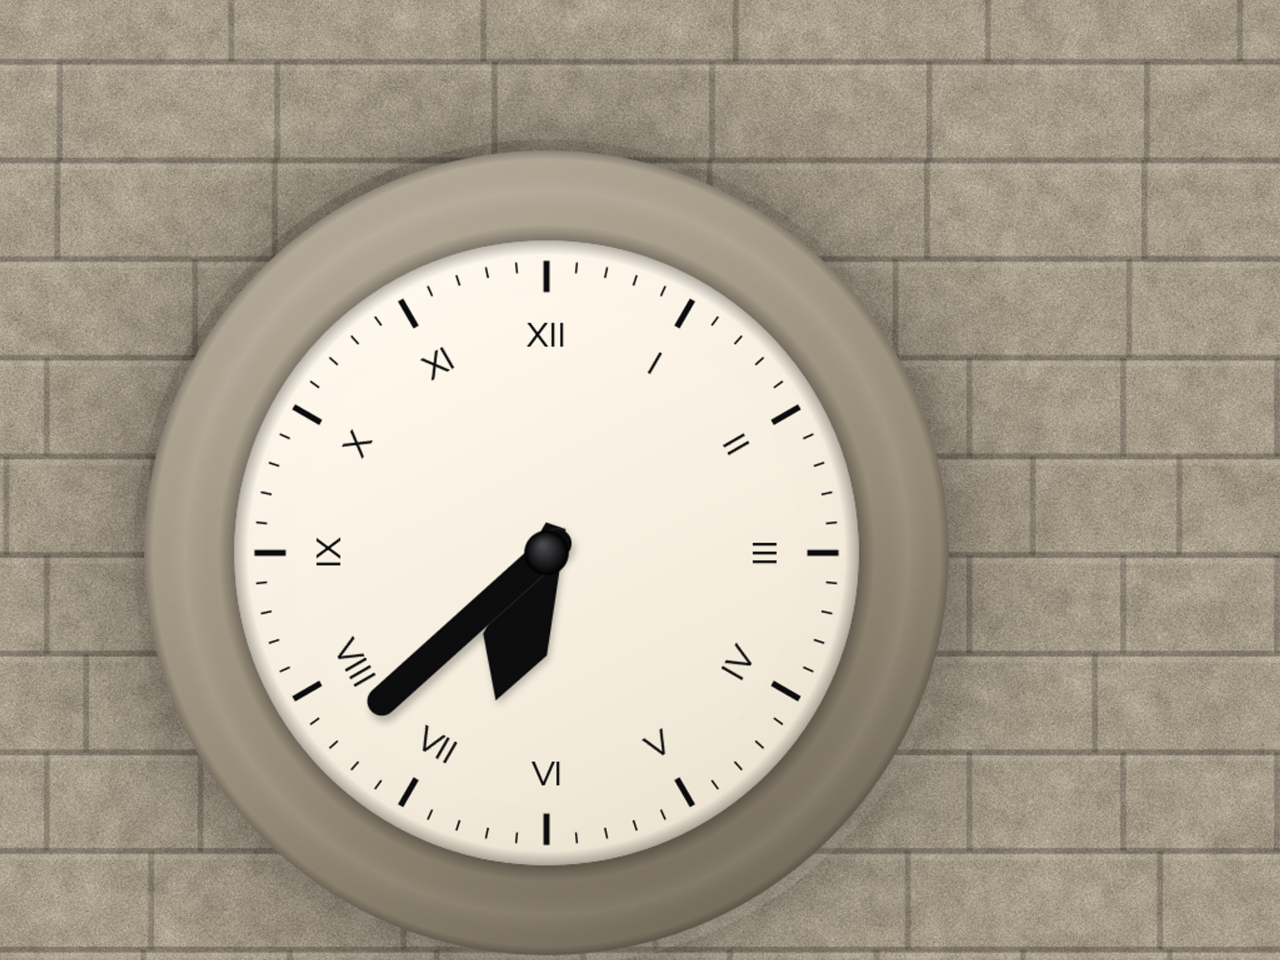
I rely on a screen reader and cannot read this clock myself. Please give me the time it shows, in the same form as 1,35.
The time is 6,38
